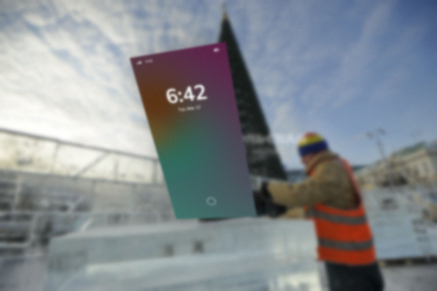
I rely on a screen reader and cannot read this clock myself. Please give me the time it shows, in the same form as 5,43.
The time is 6,42
